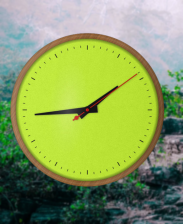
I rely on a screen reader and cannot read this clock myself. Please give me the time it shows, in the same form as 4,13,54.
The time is 1,44,09
